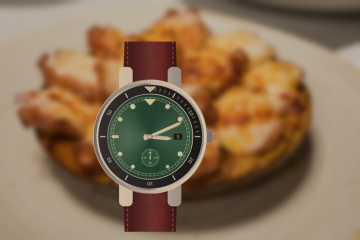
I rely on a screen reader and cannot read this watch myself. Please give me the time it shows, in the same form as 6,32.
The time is 3,11
